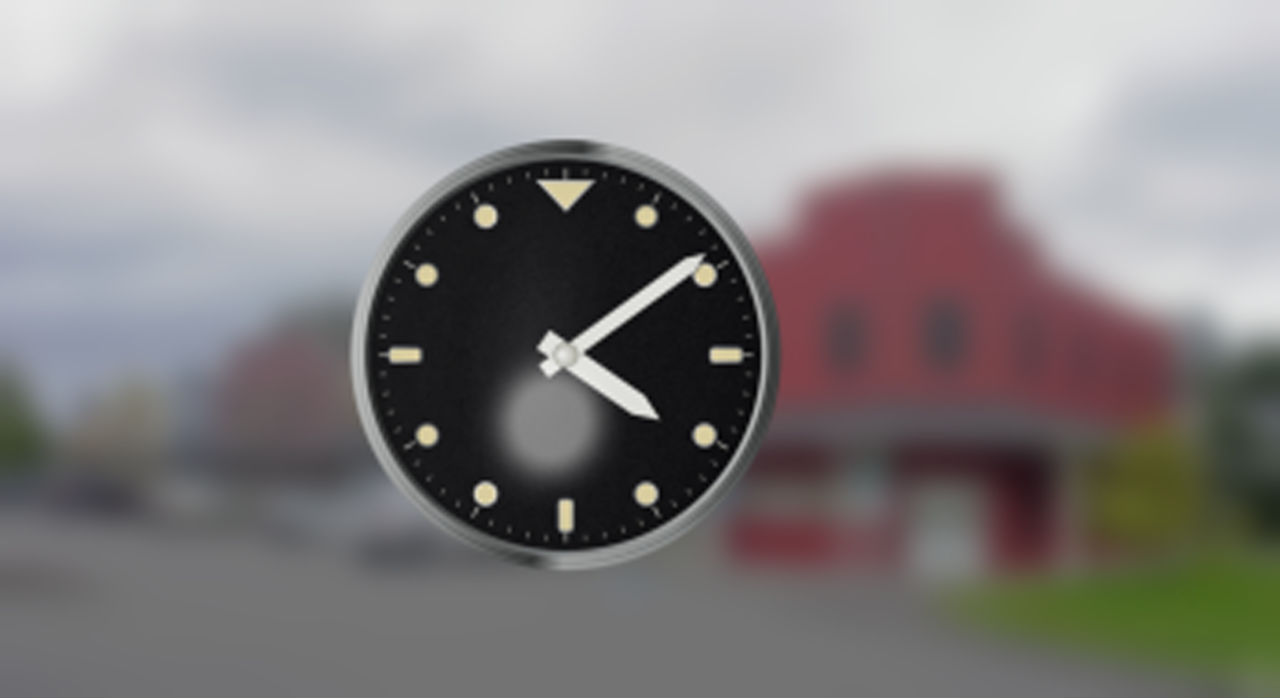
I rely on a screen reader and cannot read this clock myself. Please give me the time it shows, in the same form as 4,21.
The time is 4,09
